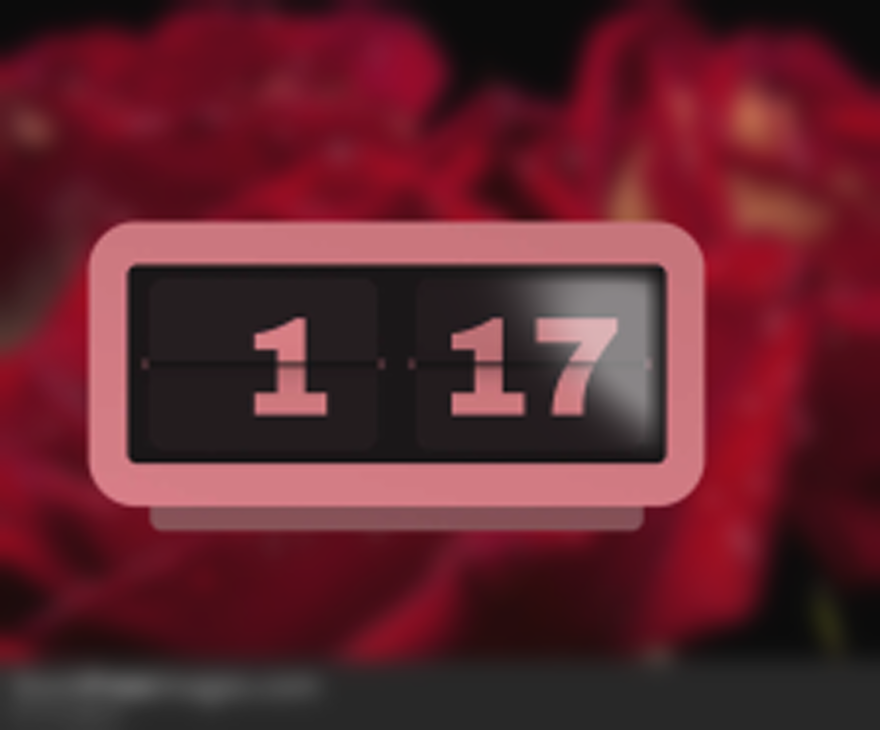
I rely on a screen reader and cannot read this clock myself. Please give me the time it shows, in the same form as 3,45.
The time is 1,17
